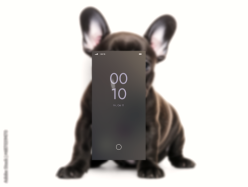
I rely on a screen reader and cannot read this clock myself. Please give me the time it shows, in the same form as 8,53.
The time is 0,10
